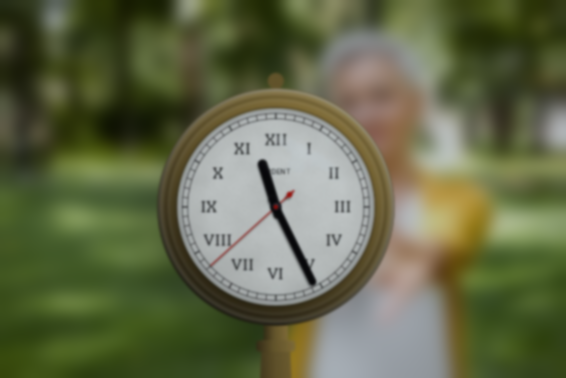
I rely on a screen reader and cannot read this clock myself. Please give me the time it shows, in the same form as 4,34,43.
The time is 11,25,38
